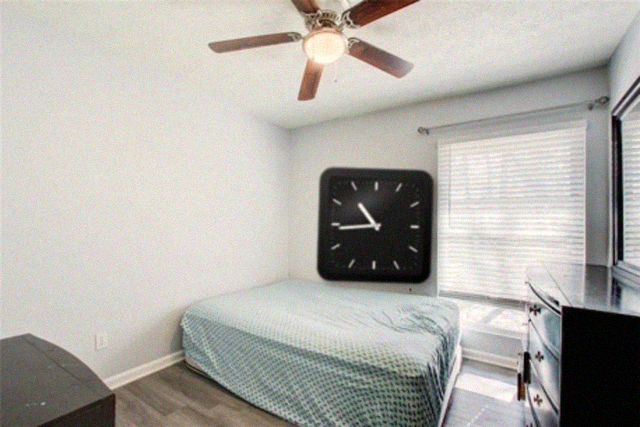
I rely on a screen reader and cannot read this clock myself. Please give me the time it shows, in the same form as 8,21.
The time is 10,44
